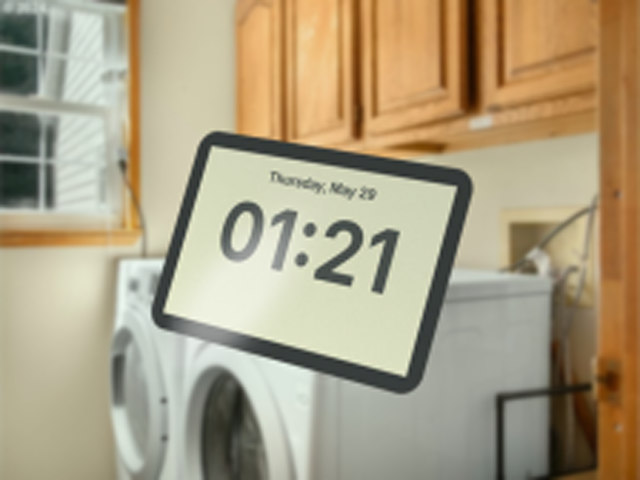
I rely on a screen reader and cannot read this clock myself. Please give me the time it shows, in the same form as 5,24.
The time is 1,21
